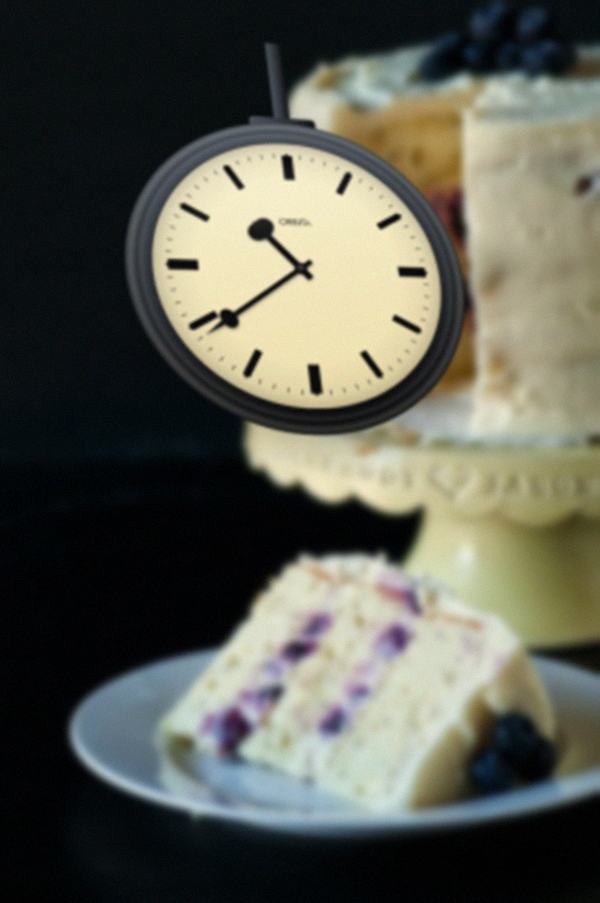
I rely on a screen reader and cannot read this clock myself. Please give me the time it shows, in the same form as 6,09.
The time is 10,39
